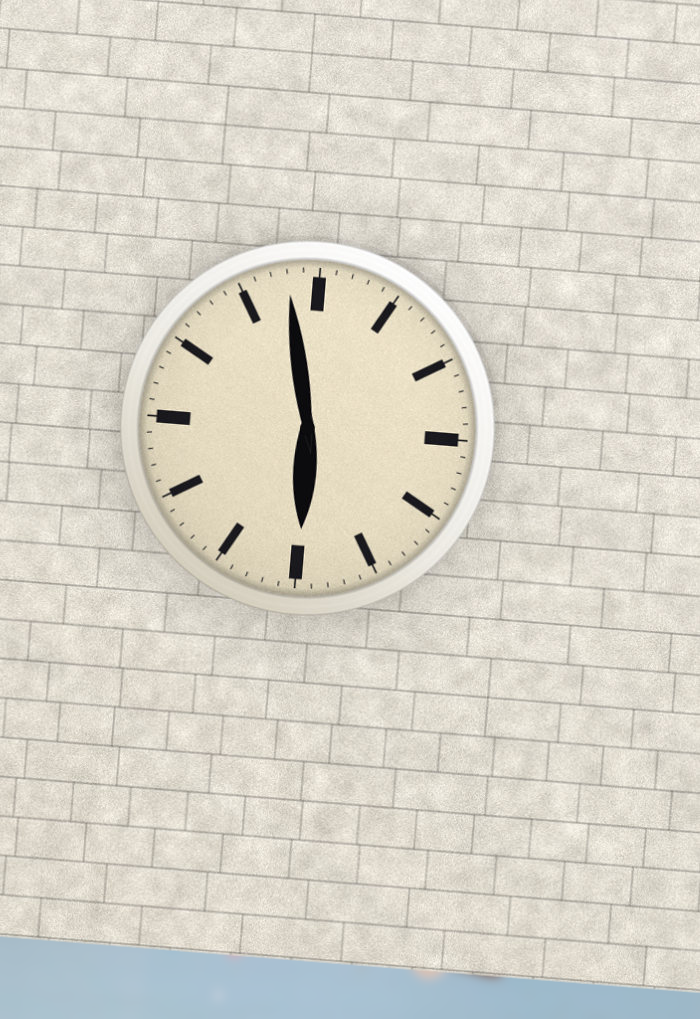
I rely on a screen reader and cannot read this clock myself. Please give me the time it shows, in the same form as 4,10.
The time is 5,58
